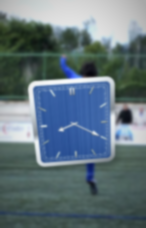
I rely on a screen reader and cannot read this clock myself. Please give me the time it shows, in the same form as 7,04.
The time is 8,20
